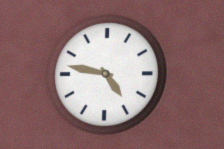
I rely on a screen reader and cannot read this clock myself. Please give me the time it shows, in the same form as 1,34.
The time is 4,47
